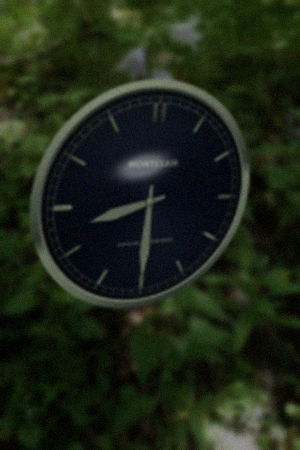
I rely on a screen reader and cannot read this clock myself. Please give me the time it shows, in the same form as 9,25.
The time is 8,30
